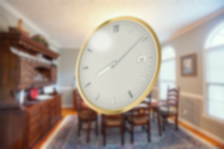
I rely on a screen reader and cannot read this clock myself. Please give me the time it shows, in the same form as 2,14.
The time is 8,09
